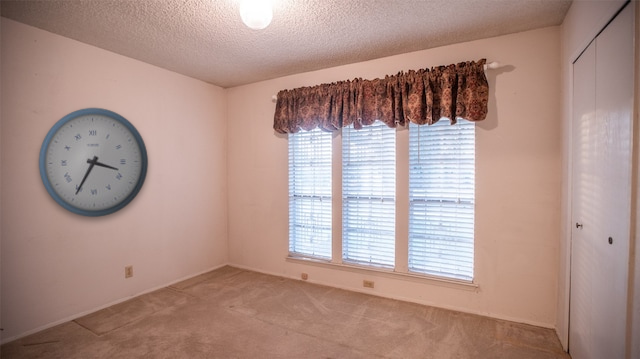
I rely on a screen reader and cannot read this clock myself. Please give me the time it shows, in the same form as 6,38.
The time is 3,35
